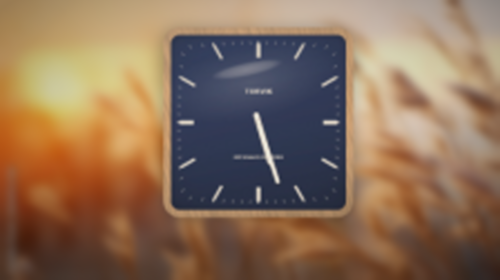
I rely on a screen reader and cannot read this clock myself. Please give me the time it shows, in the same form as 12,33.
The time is 5,27
